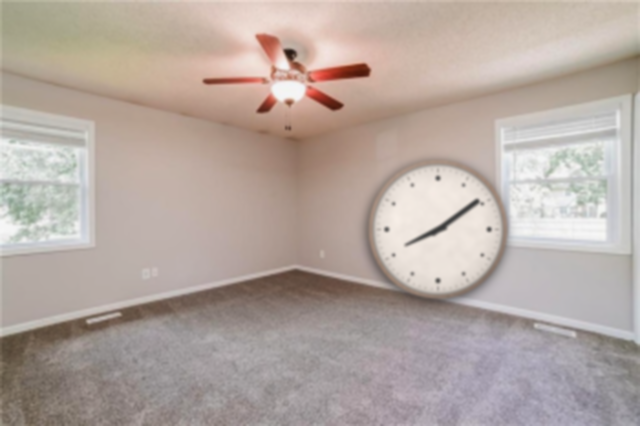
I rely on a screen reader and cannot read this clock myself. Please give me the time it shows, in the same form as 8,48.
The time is 8,09
